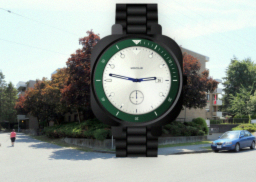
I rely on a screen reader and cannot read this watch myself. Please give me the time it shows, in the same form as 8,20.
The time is 2,47
